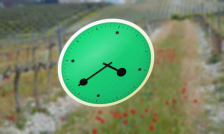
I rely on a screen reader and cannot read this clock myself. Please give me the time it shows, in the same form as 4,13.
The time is 3,37
